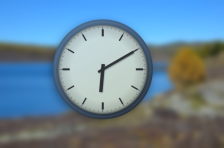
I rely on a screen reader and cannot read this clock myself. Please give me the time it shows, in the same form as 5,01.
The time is 6,10
